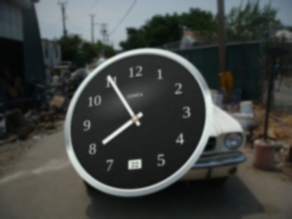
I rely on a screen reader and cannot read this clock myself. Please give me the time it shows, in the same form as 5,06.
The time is 7,55
